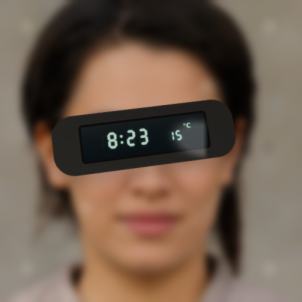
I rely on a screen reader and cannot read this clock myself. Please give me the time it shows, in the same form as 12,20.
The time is 8,23
